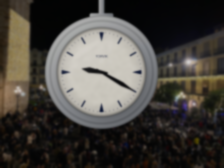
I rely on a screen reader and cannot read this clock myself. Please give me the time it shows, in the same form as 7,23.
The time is 9,20
